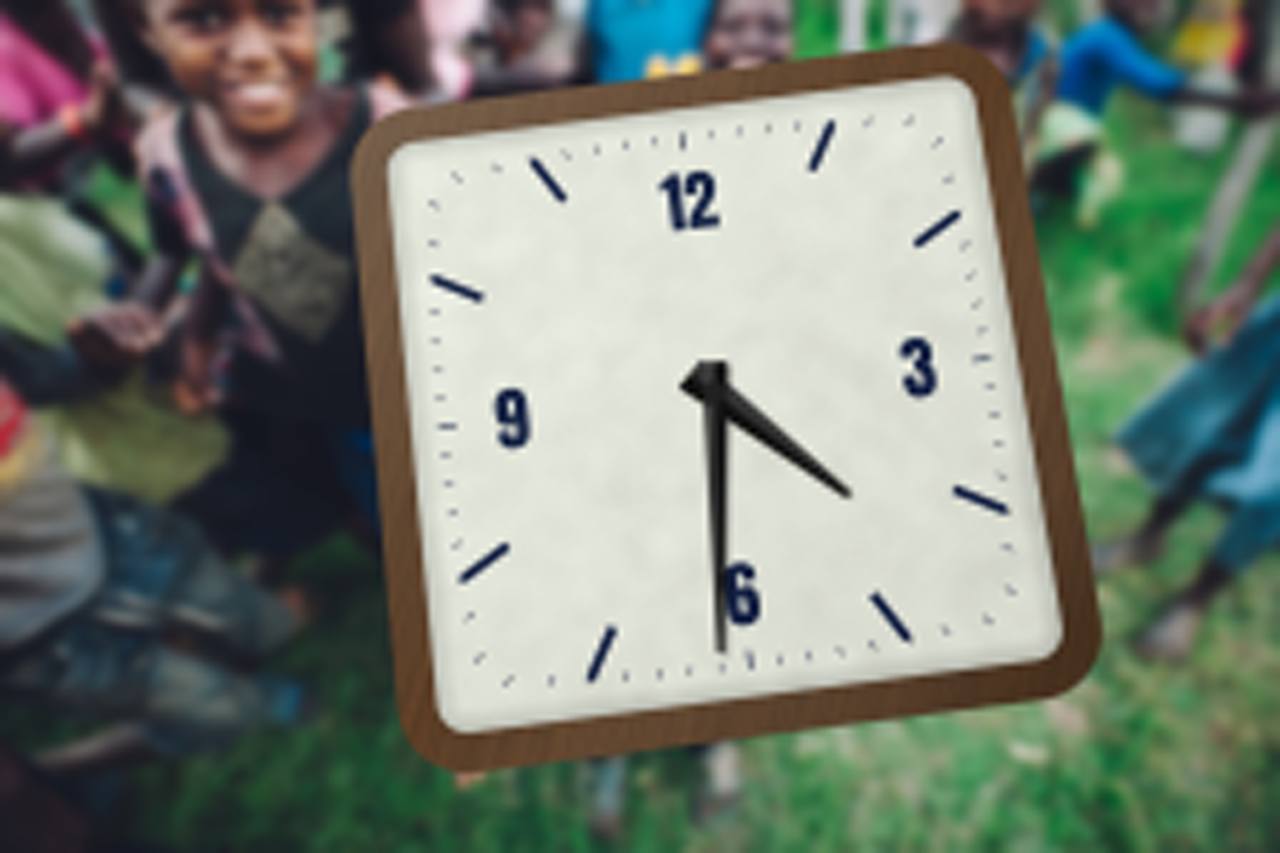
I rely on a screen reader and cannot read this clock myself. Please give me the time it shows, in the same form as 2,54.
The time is 4,31
